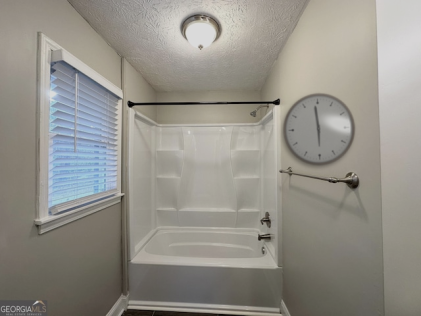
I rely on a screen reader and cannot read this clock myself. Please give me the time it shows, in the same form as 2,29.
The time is 5,59
